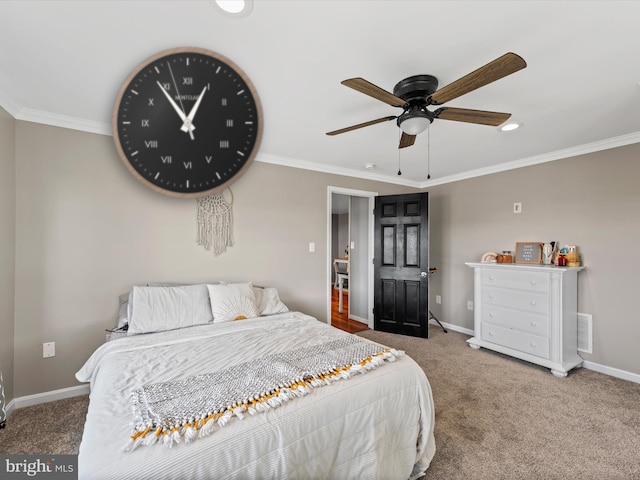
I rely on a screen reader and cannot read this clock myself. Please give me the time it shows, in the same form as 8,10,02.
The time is 12,53,57
